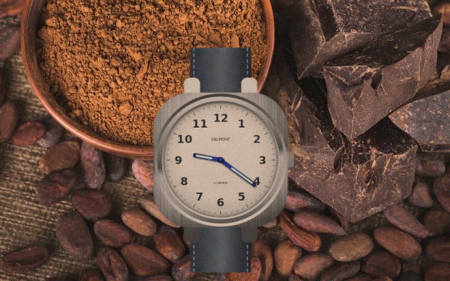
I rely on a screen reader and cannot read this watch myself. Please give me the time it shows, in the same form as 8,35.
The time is 9,21
